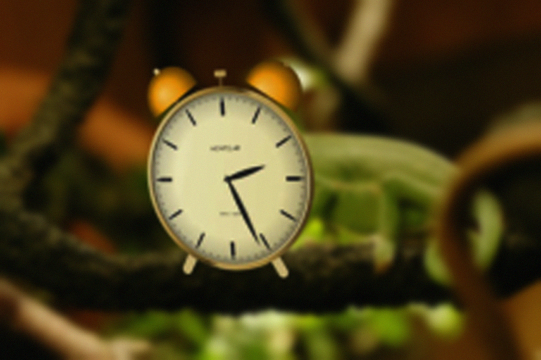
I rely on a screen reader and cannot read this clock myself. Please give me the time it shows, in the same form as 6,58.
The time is 2,26
